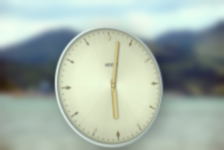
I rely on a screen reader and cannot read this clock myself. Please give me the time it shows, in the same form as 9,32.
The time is 6,02
